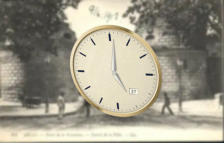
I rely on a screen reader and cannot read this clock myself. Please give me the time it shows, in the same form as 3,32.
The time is 5,01
